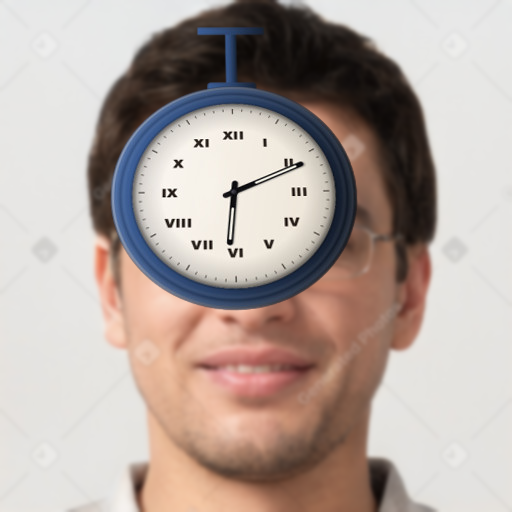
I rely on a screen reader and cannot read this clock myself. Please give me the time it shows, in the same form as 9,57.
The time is 6,11
